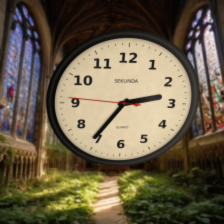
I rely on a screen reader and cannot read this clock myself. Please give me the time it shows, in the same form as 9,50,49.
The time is 2,35,46
